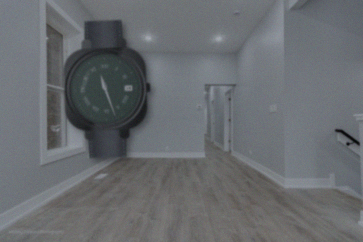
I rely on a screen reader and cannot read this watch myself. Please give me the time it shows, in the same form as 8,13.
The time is 11,27
